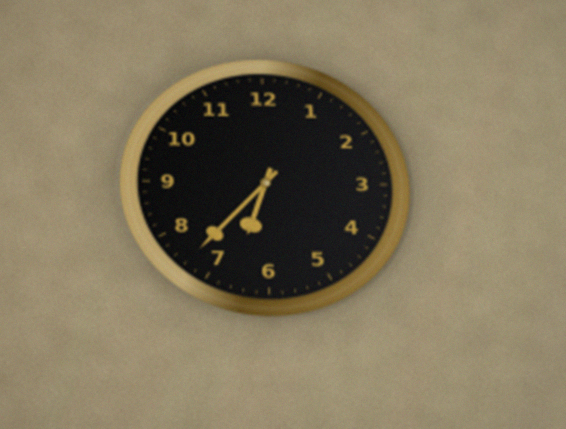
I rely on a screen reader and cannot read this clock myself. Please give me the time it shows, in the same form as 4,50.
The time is 6,37
